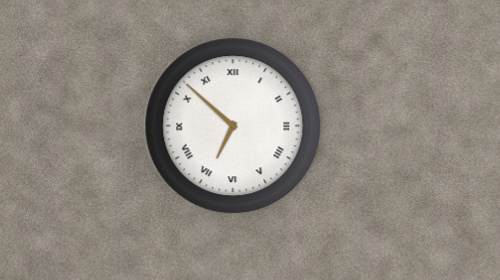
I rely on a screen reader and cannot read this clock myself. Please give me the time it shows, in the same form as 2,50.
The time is 6,52
